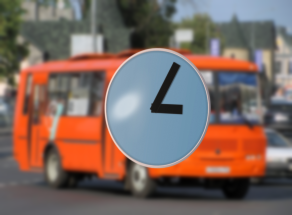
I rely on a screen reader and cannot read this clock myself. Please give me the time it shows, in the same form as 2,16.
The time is 3,05
